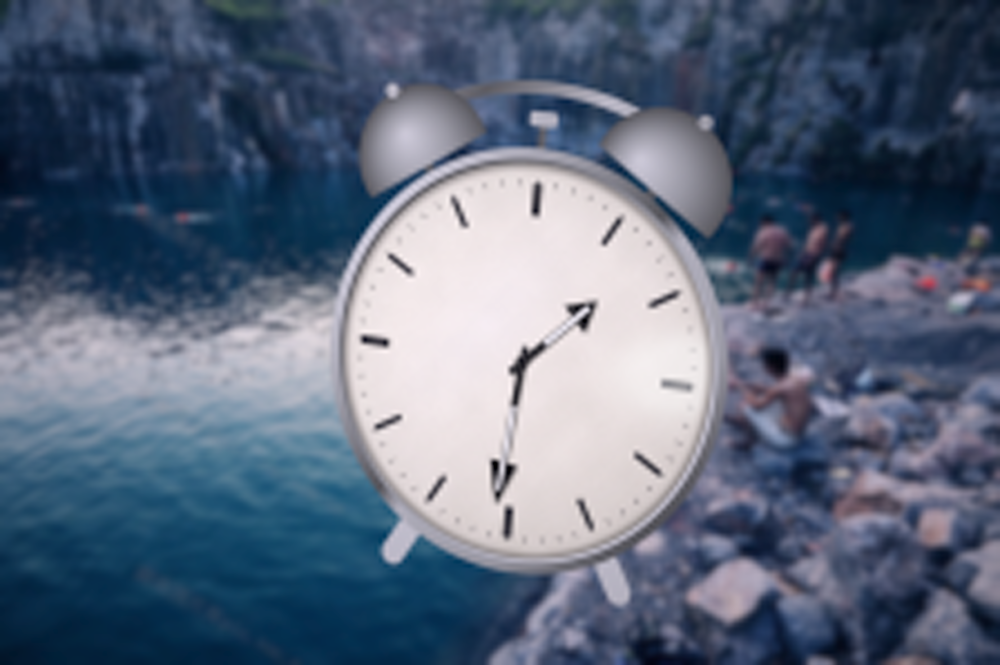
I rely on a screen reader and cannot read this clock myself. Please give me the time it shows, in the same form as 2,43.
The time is 1,31
